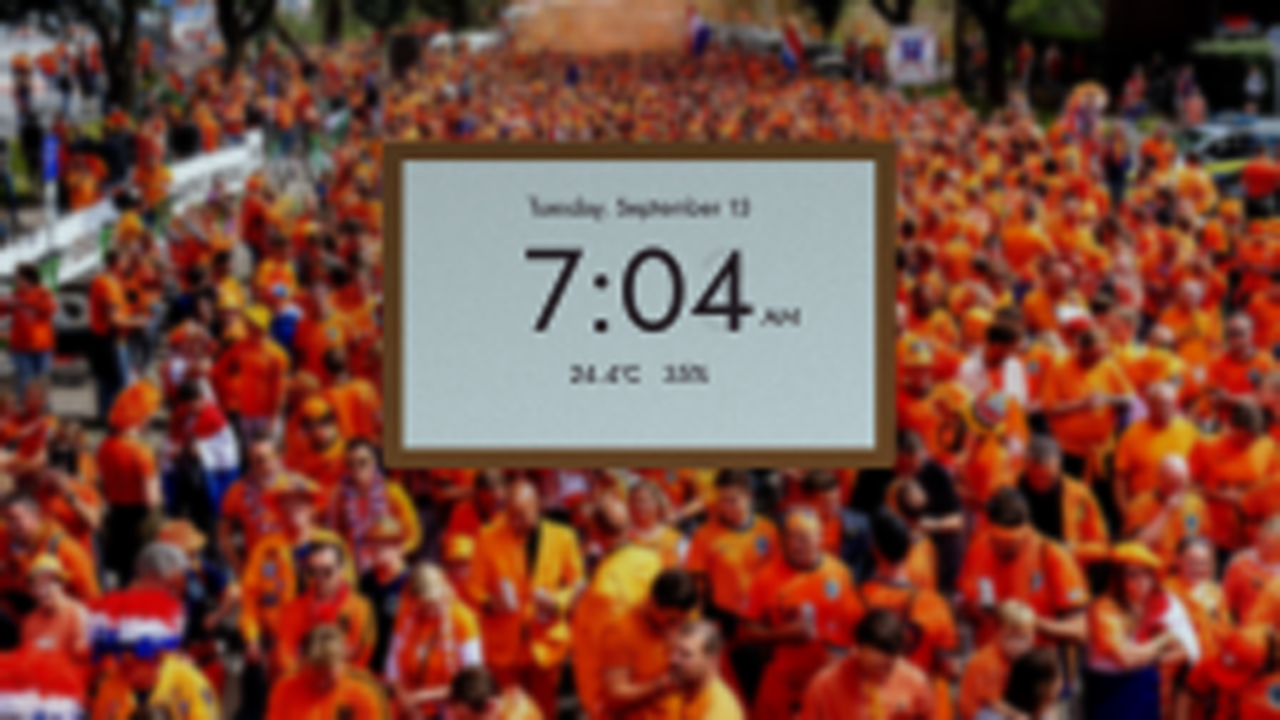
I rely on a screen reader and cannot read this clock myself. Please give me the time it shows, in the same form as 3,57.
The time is 7,04
